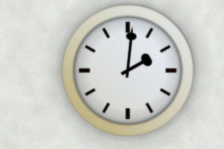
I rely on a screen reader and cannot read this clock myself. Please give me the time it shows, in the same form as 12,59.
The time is 2,01
